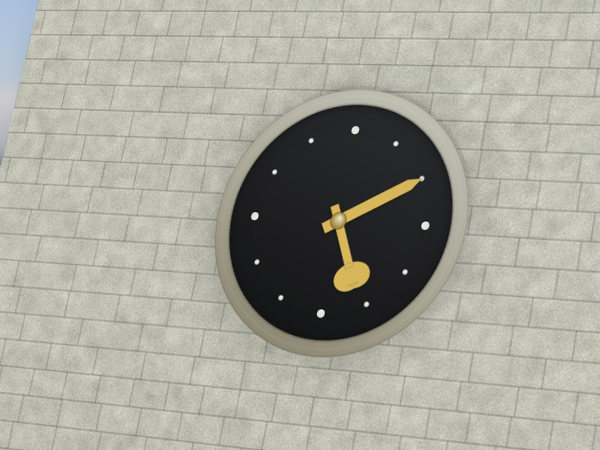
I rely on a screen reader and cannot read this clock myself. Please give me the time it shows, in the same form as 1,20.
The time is 5,10
